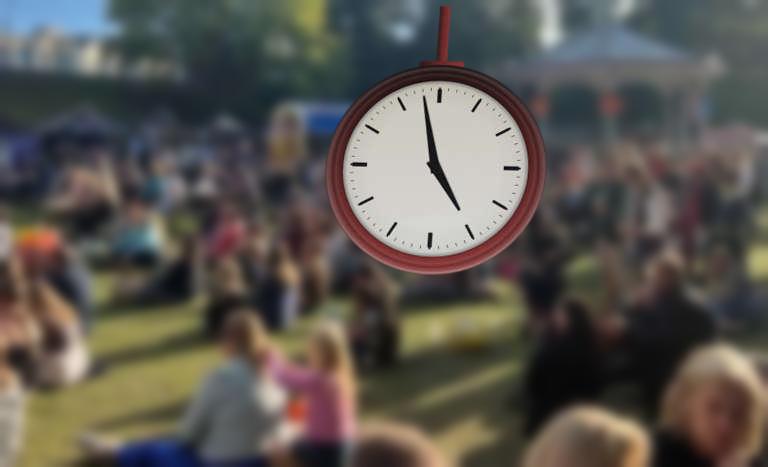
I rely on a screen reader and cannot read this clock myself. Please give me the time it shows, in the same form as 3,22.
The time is 4,58
